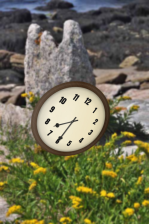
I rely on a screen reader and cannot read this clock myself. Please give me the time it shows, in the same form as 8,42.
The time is 7,30
